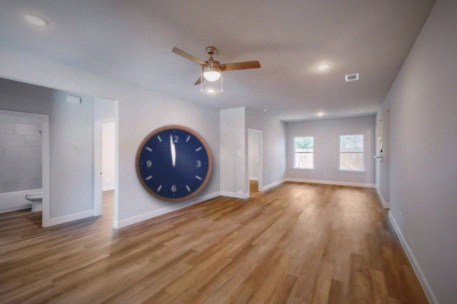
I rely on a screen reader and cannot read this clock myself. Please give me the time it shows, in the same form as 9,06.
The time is 11,59
